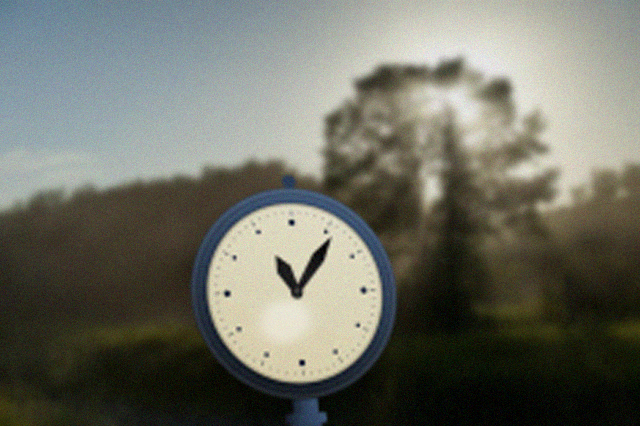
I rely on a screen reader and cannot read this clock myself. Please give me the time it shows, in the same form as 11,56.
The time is 11,06
